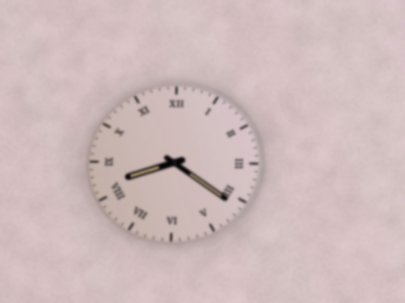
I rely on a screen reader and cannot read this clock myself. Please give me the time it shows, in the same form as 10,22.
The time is 8,21
